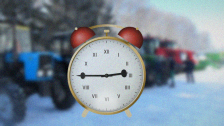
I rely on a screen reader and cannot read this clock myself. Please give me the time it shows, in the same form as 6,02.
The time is 2,45
